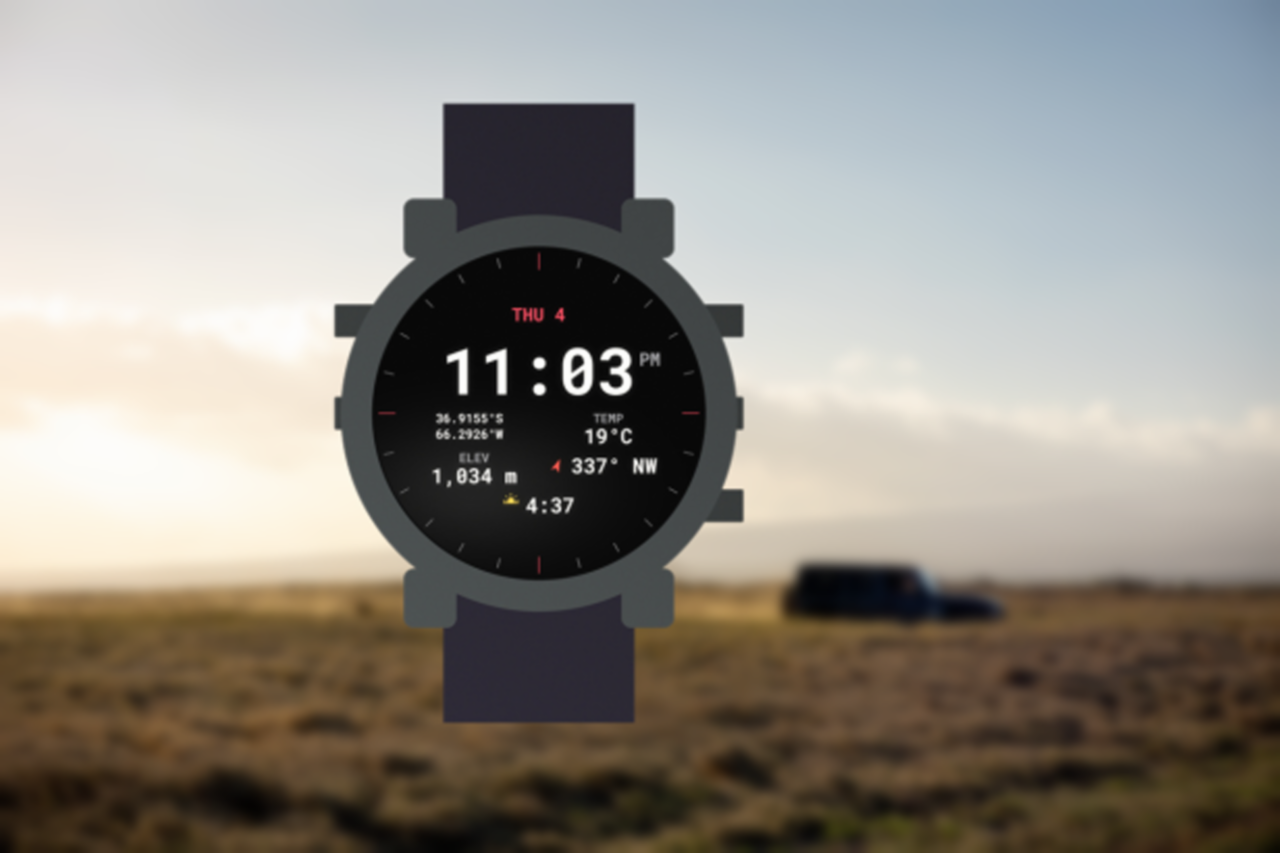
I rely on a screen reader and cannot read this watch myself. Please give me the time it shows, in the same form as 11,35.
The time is 11,03
